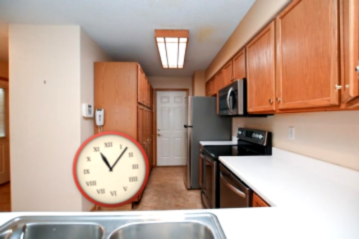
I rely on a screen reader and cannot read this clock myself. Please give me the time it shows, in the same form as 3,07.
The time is 11,07
